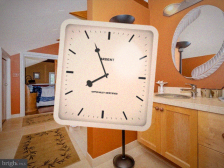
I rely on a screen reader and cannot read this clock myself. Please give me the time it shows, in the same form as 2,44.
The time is 7,56
